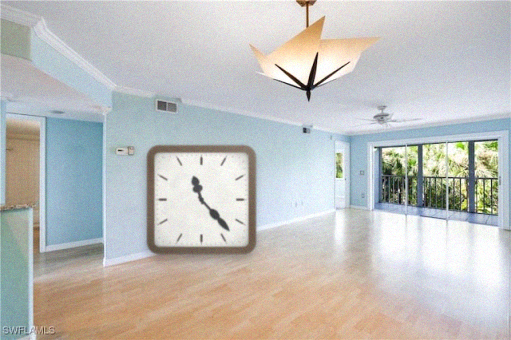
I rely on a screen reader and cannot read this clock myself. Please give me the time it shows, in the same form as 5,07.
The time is 11,23
